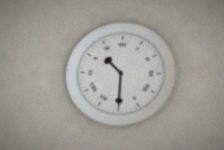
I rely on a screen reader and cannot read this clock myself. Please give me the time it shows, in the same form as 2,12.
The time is 10,30
